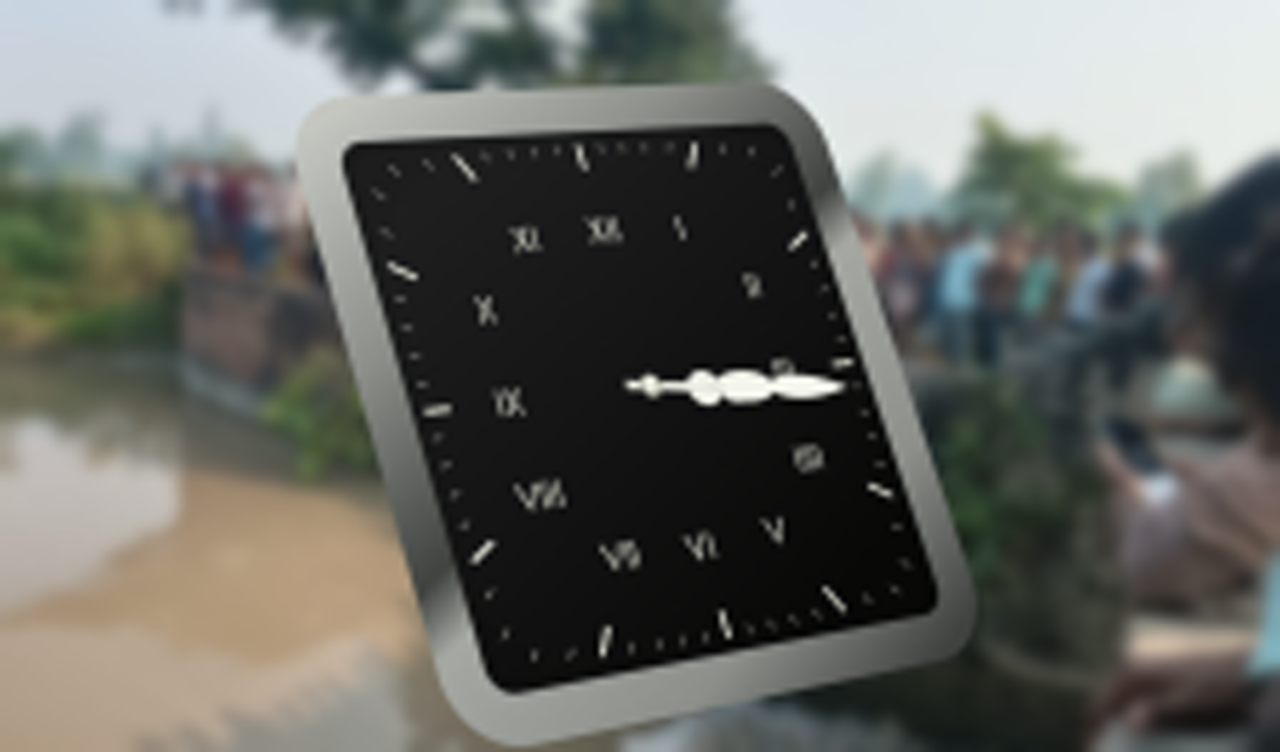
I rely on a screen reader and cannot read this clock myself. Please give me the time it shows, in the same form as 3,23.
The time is 3,16
